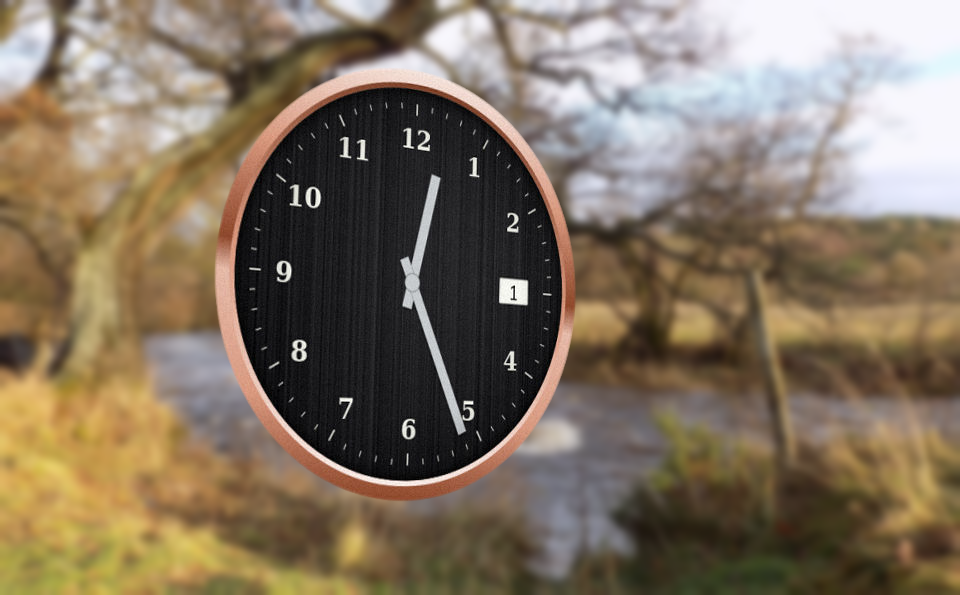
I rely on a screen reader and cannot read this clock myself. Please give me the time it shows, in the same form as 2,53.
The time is 12,26
